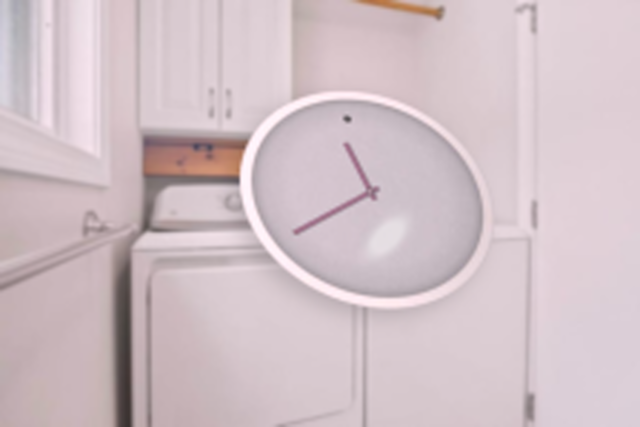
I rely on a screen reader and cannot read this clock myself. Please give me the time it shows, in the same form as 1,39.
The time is 11,41
